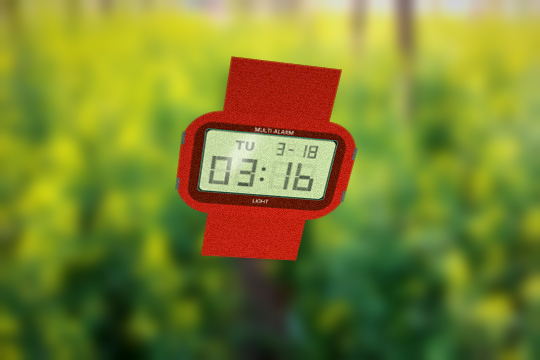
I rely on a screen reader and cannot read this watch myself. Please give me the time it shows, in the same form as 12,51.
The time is 3,16
